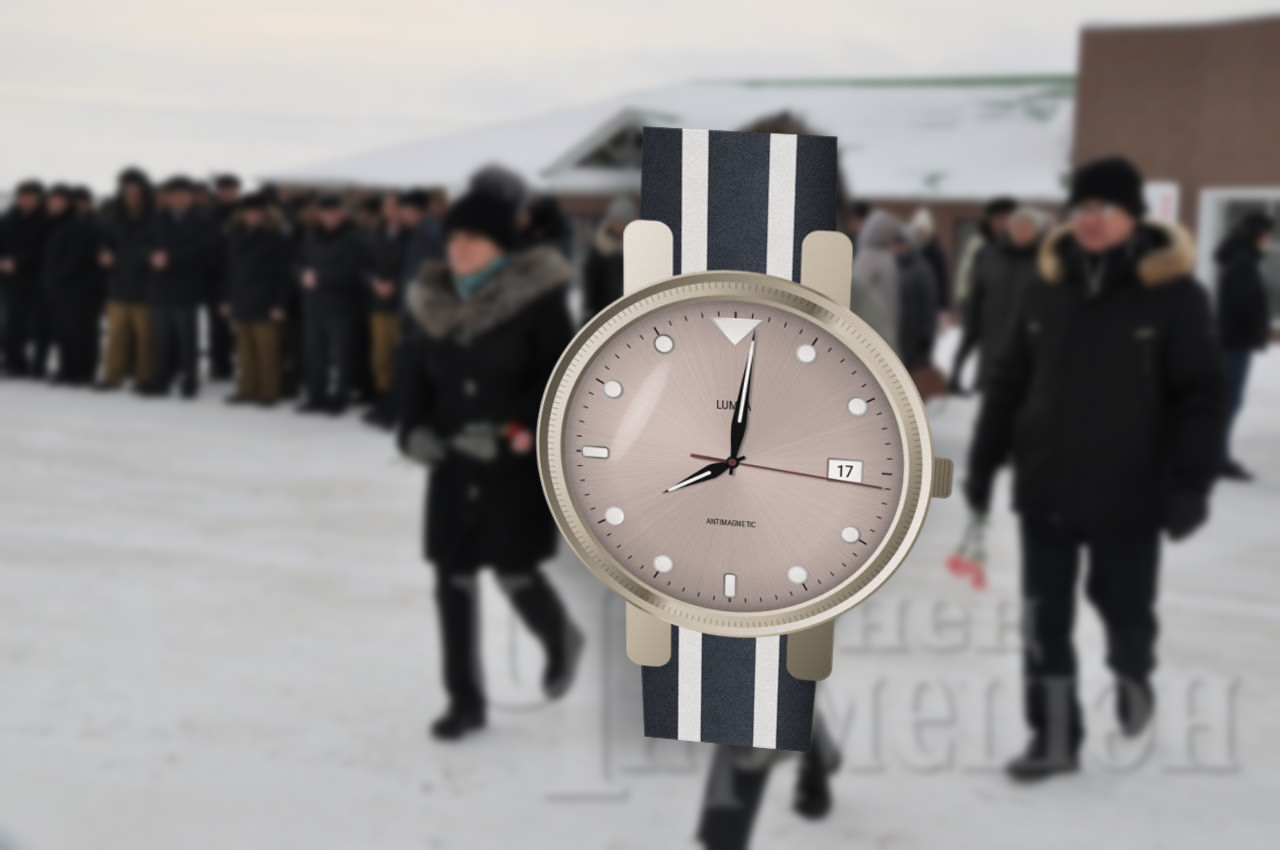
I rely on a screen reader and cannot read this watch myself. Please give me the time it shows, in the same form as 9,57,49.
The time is 8,01,16
